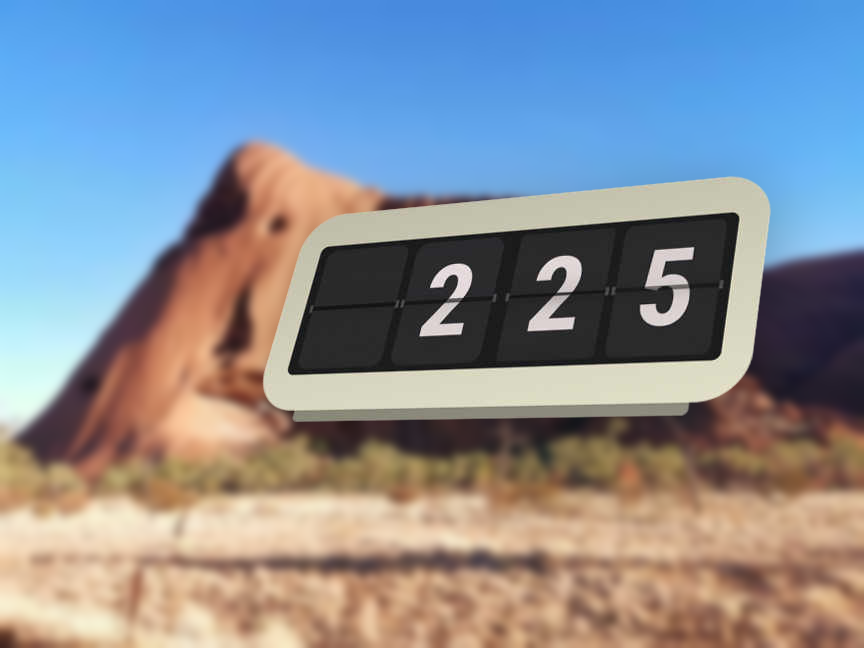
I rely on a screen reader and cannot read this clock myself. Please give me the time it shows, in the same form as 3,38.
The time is 2,25
